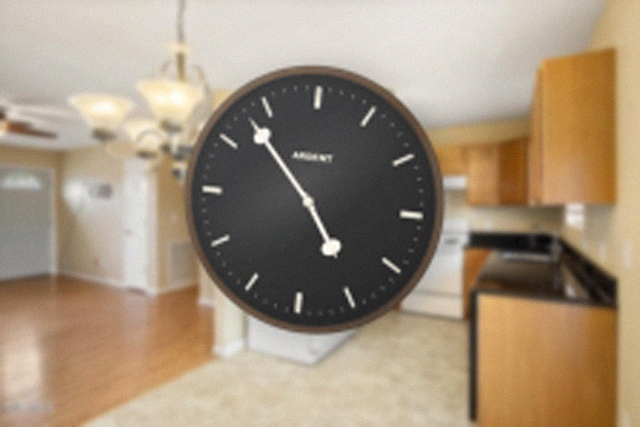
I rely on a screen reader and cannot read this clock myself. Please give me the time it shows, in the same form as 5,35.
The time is 4,53
